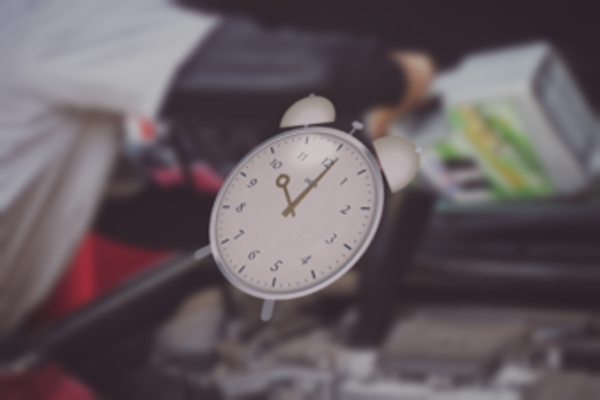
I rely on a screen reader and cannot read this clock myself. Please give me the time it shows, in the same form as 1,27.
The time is 10,01
